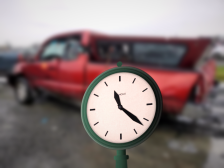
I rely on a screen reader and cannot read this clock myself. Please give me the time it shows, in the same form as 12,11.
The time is 11,22
